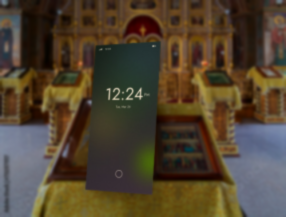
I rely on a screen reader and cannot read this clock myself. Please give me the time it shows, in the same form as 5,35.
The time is 12,24
